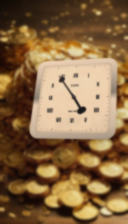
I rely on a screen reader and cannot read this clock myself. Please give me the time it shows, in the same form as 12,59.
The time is 4,54
